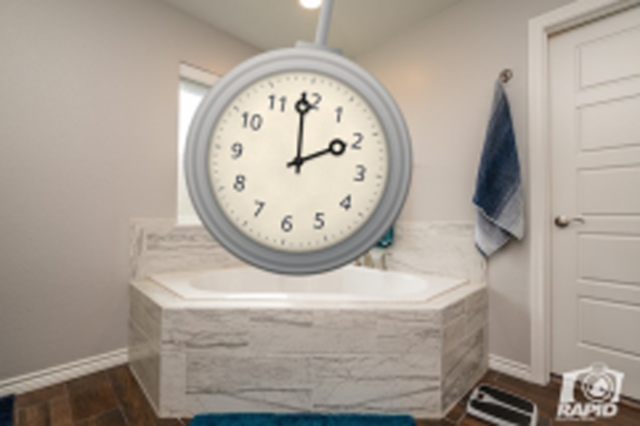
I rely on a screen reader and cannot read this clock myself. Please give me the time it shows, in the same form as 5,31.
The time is 1,59
